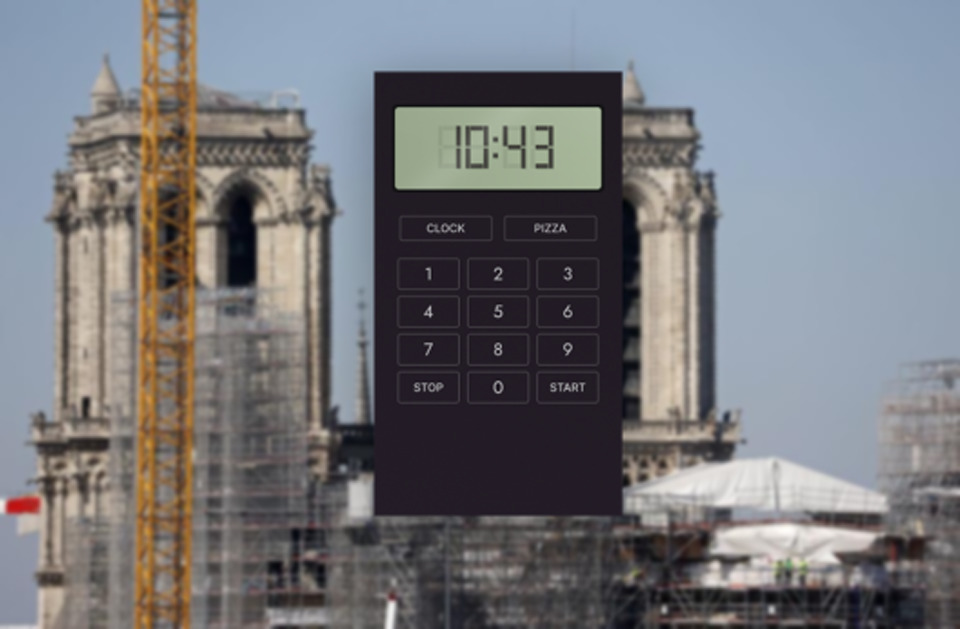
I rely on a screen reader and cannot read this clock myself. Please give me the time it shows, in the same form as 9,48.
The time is 10,43
